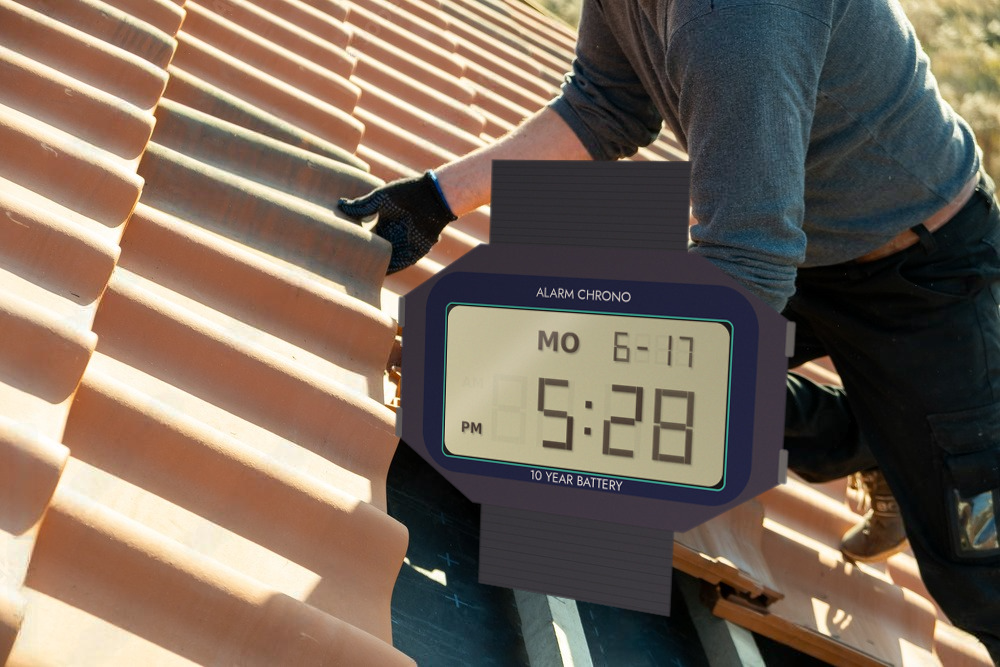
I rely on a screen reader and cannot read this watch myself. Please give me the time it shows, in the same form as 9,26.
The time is 5,28
